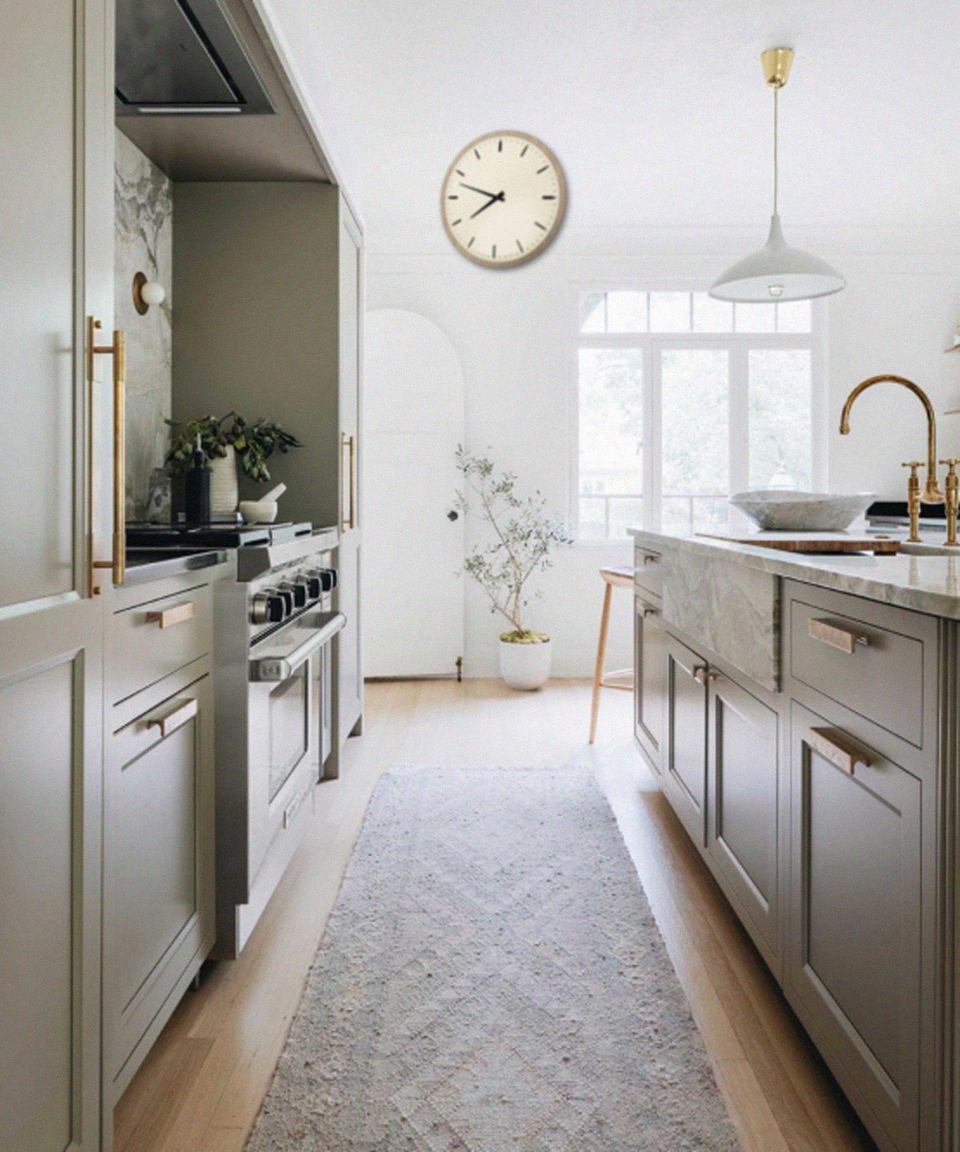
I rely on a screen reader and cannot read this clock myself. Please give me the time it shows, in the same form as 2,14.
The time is 7,48
